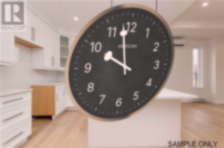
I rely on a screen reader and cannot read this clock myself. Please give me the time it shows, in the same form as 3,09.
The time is 9,58
